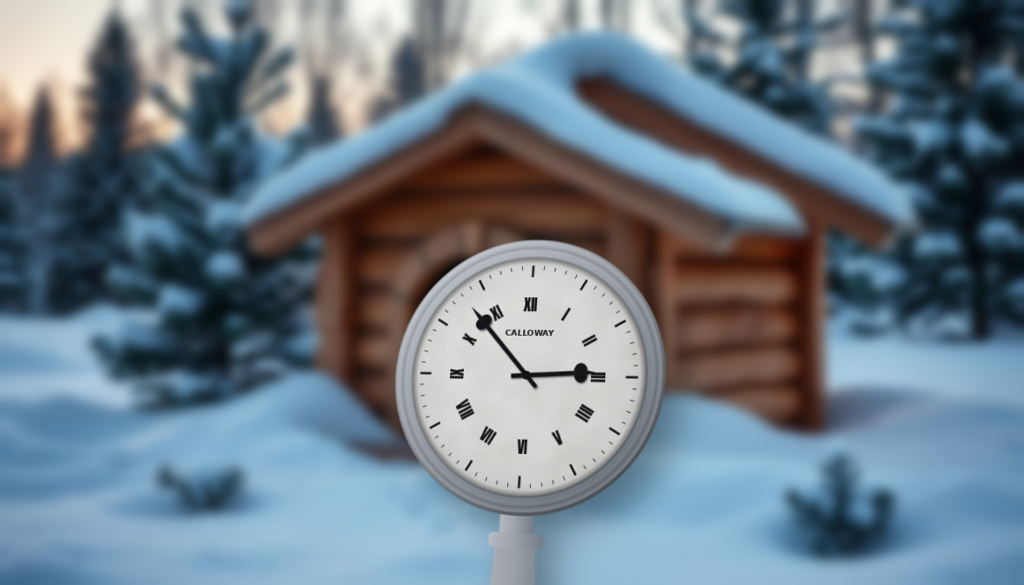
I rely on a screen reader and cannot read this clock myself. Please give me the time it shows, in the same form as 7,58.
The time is 2,53
